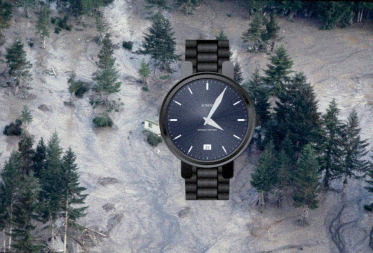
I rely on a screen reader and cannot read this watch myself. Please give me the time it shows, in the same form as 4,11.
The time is 4,05
